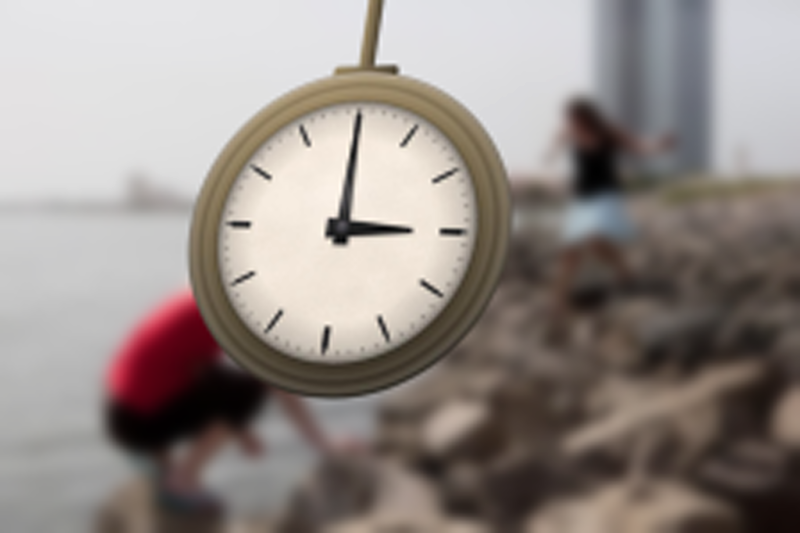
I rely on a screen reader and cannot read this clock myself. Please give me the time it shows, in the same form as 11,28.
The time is 3,00
